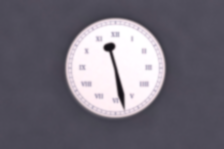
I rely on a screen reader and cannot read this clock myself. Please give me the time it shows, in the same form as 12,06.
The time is 11,28
